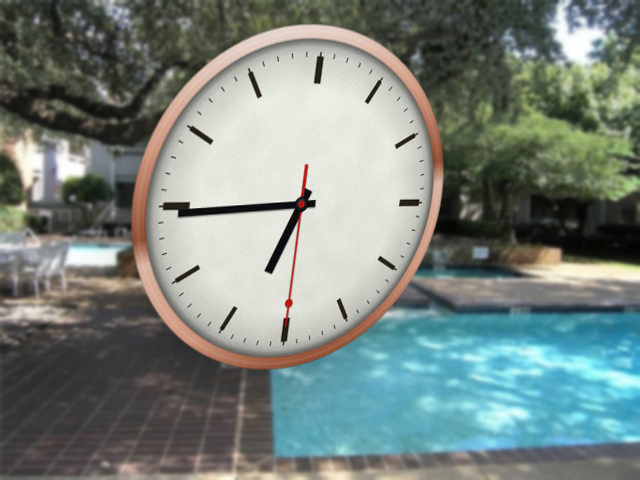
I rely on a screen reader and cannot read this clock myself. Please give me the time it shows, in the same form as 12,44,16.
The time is 6,44,30
